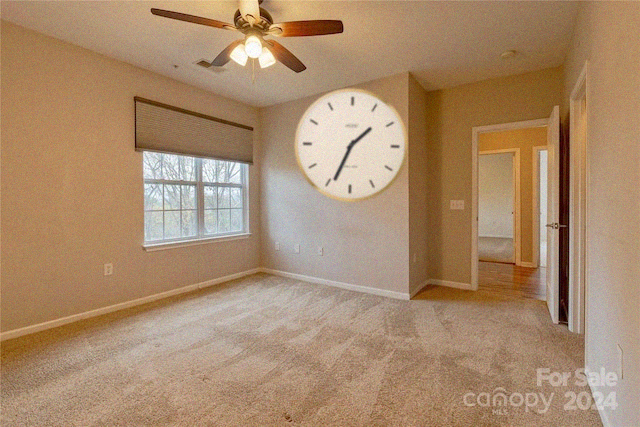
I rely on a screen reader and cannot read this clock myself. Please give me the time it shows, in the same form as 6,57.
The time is 1,34
